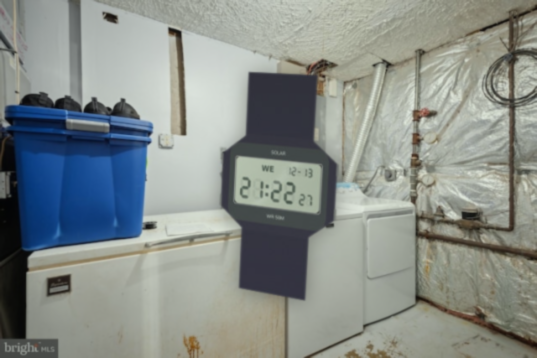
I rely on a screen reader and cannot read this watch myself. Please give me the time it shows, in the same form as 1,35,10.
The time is 21,22,27
